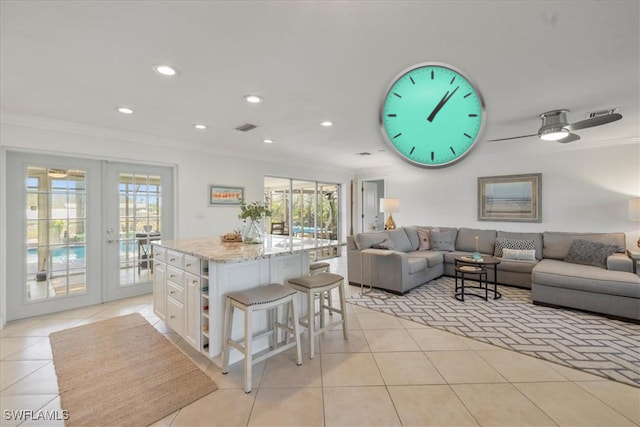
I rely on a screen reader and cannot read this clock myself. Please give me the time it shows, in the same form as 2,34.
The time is 1,07
